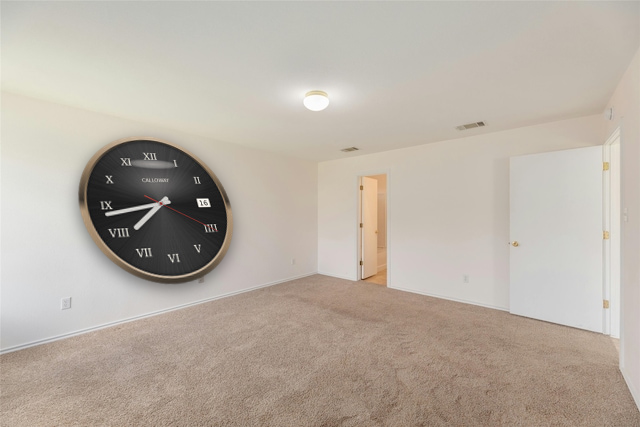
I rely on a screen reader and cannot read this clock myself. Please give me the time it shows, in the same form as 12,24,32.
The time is 7,43,20
